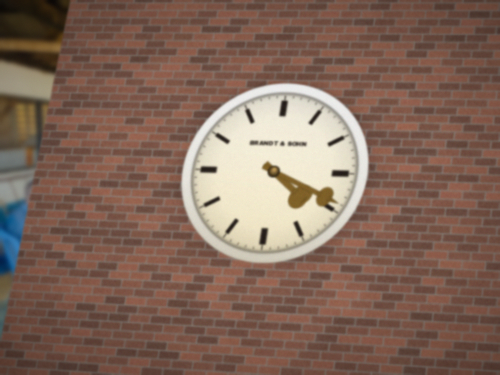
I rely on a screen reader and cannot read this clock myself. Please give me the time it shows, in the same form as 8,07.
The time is 4,19
